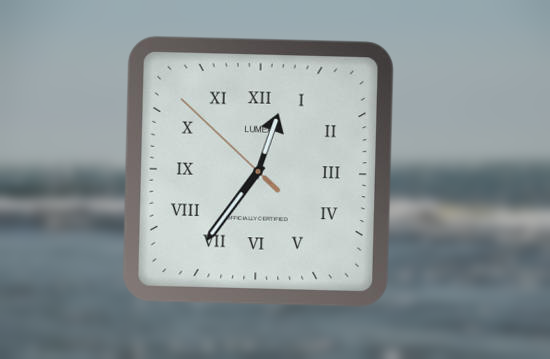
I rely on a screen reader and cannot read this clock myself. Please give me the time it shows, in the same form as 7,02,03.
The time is 12,35,52
